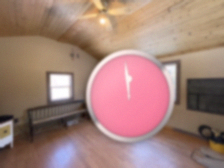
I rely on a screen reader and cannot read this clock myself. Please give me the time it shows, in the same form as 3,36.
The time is 11,59
